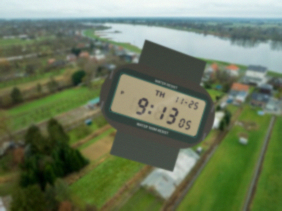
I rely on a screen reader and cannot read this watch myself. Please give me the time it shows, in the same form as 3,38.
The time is 9,13
